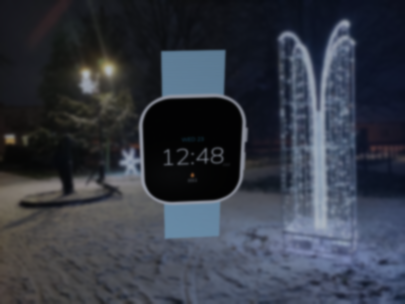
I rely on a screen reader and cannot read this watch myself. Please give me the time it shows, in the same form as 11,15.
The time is 12,48
